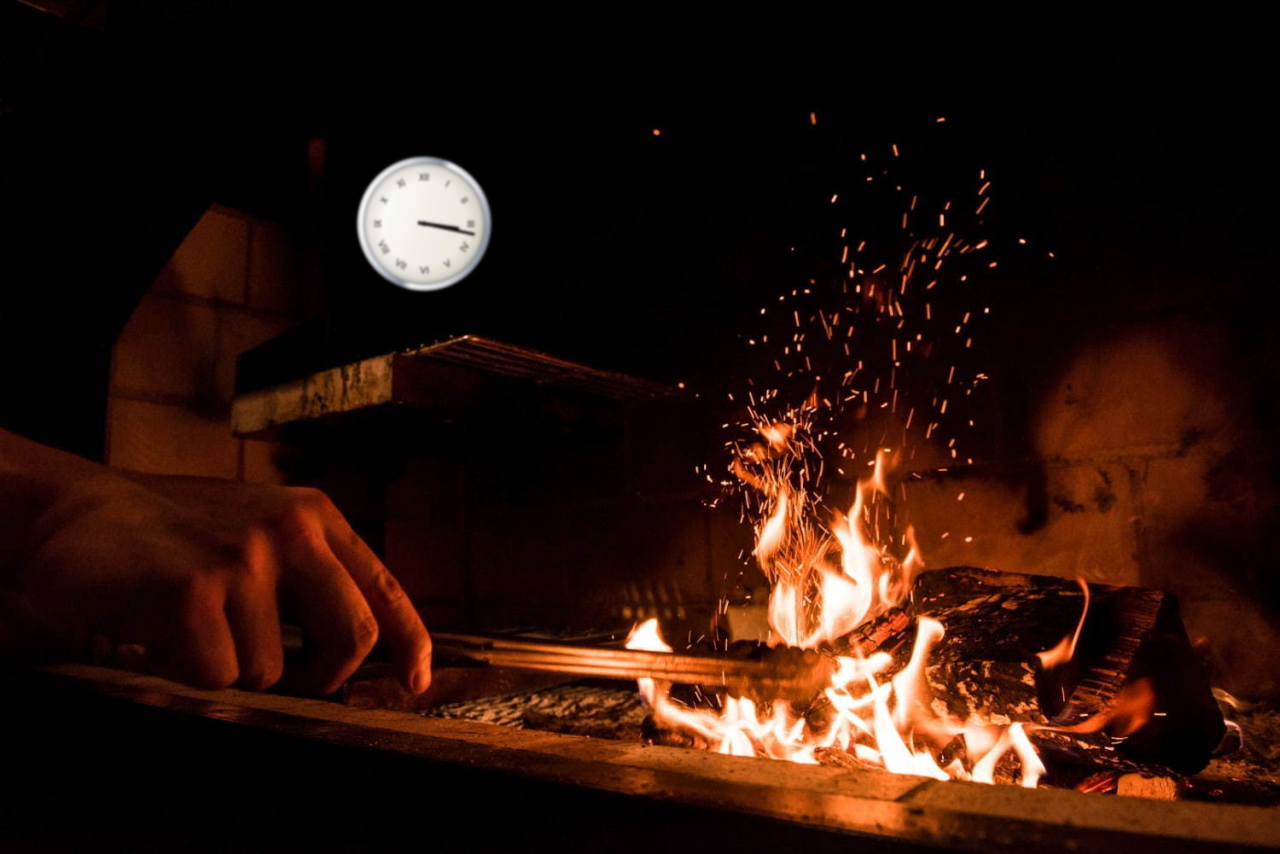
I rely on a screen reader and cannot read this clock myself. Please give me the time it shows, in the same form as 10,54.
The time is 3,17
